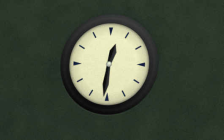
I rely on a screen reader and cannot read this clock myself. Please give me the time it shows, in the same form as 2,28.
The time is 12,31
